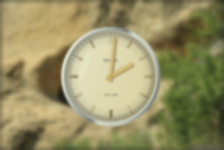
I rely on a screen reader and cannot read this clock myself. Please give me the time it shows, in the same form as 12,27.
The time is 2,01
